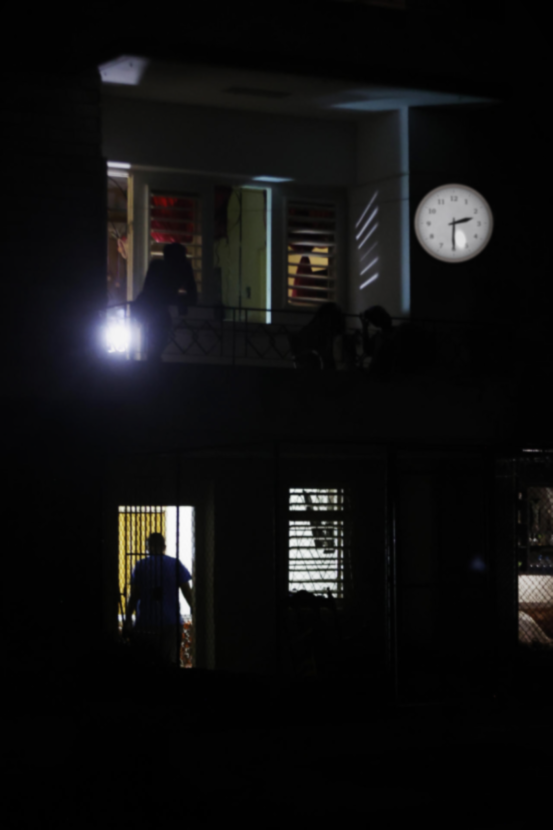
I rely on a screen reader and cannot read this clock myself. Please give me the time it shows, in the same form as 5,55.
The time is 2,30
